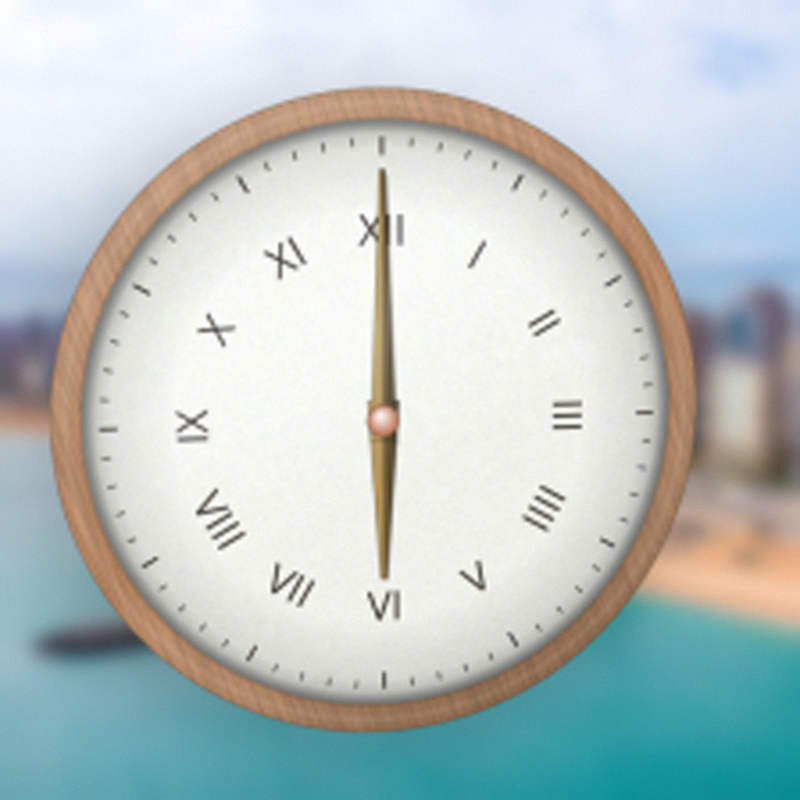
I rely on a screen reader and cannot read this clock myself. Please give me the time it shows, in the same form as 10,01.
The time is 6,00
